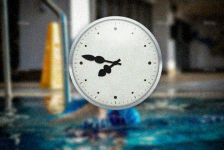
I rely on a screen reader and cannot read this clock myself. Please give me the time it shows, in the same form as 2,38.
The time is 7,47
